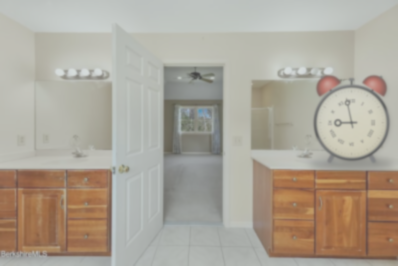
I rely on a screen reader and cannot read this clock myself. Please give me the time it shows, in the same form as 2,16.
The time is 8,58
